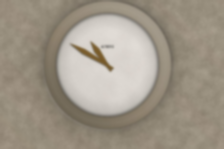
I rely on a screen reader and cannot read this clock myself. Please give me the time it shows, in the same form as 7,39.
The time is 10,50
